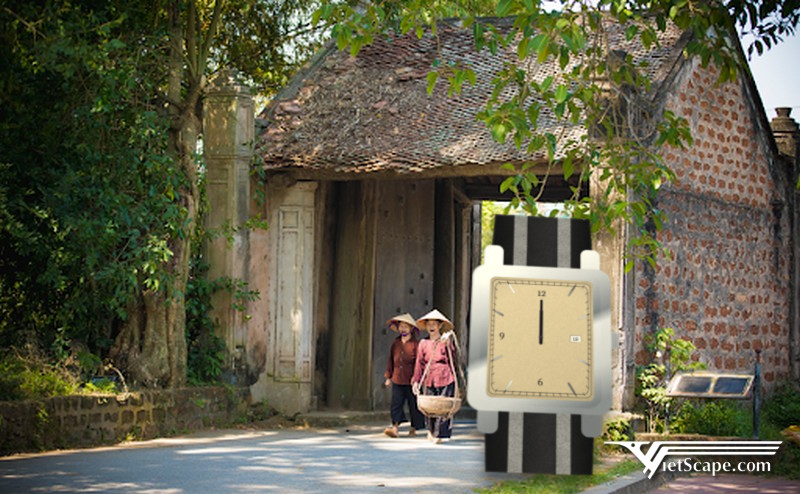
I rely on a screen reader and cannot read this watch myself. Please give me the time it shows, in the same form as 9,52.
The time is 12,00
